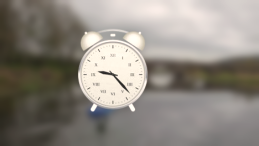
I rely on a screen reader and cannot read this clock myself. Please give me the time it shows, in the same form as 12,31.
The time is 9,23
